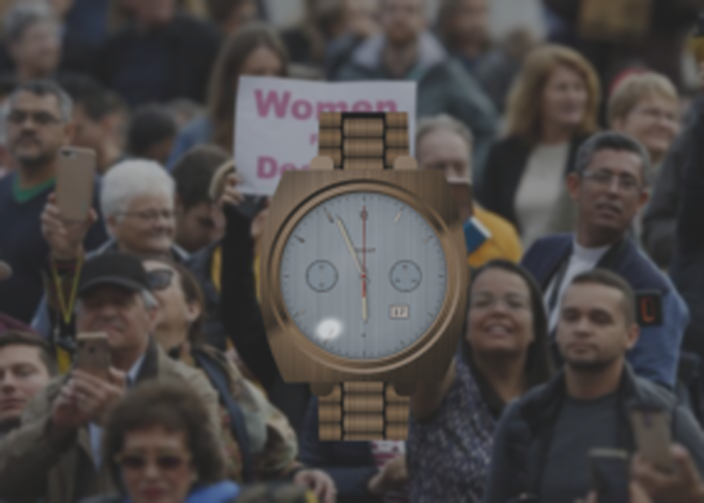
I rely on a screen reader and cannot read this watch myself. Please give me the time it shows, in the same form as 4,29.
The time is 5,56
